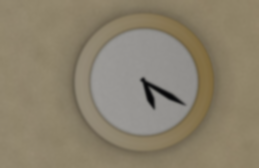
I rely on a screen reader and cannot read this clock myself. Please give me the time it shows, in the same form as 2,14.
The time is 5,20
